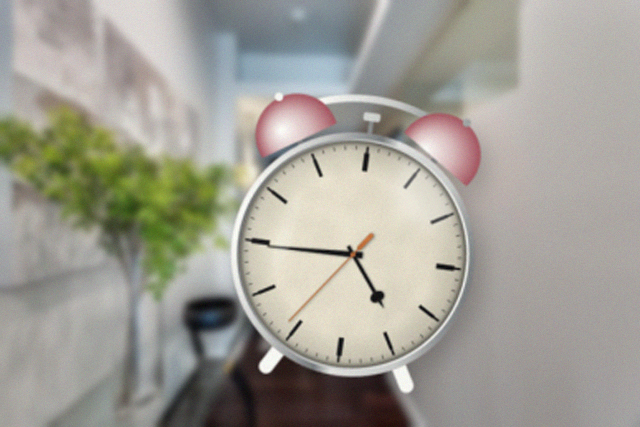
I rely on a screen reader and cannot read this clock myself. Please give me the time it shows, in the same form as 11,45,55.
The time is 4,44,36
